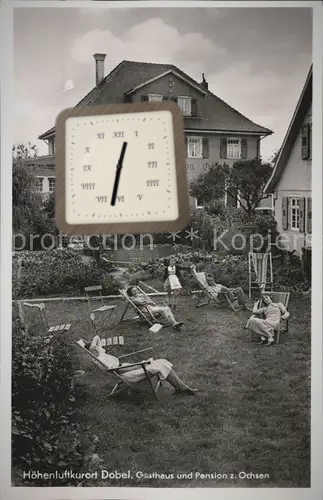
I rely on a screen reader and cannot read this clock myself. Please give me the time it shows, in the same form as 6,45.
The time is 12,32
